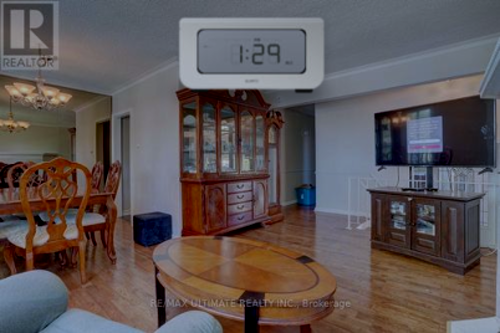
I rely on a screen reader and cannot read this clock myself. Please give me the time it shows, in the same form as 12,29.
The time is 1,29
